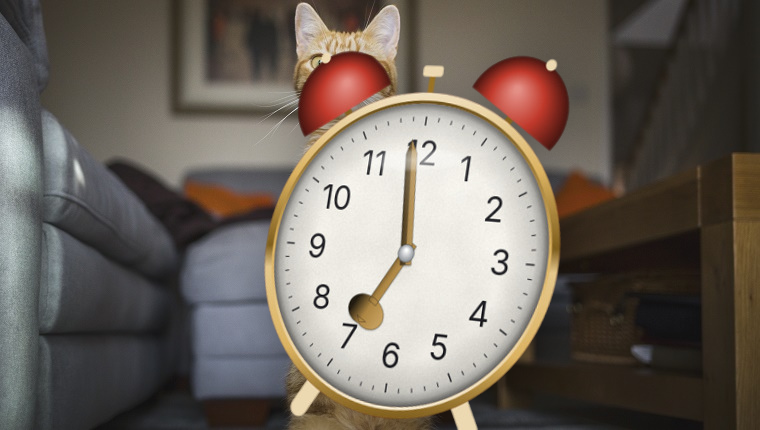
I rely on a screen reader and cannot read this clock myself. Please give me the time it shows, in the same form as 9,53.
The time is 6,59
